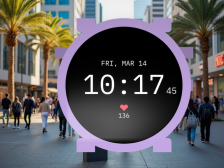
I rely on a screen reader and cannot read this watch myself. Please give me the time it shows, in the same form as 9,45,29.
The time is 10,17,45
